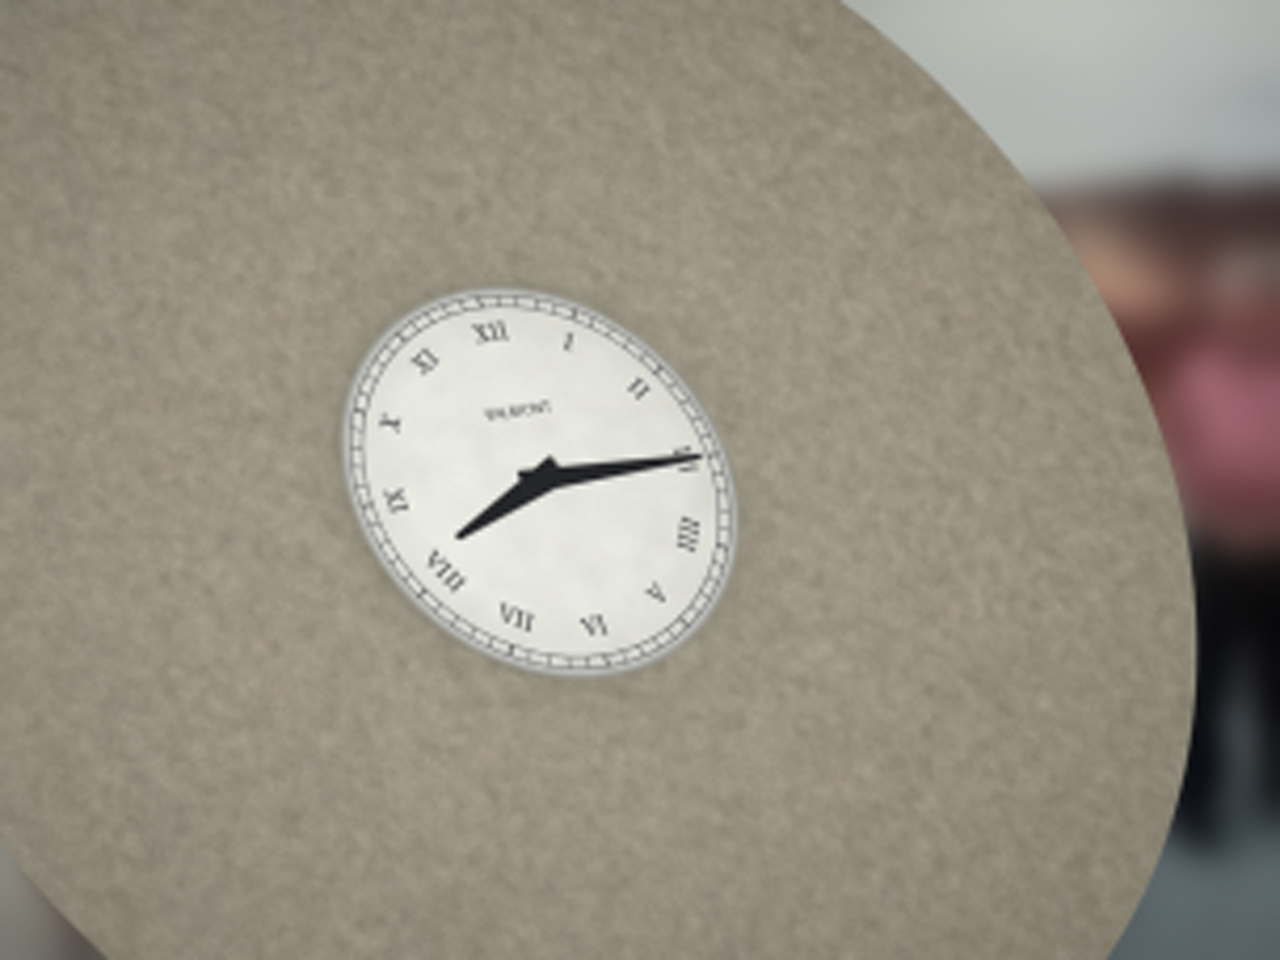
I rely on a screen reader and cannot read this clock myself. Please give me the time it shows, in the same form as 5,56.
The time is 8,15
